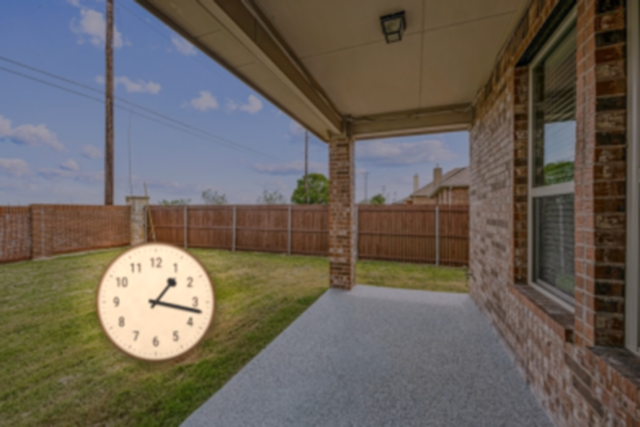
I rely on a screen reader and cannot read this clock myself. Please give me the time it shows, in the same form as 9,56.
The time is 1,17
